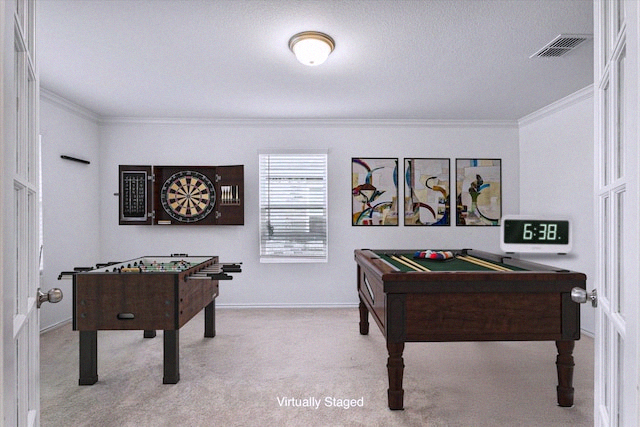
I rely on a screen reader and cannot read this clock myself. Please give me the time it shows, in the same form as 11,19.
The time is 6,38
